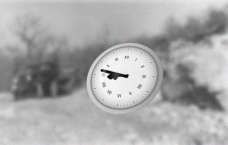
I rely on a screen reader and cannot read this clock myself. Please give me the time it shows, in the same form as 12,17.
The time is 8,47
